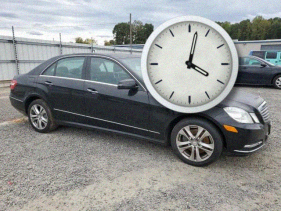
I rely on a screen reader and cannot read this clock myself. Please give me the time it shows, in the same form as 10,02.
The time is 4,02
